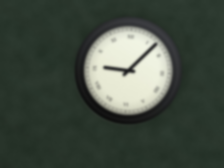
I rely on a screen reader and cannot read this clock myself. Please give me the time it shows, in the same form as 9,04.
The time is 9,07
